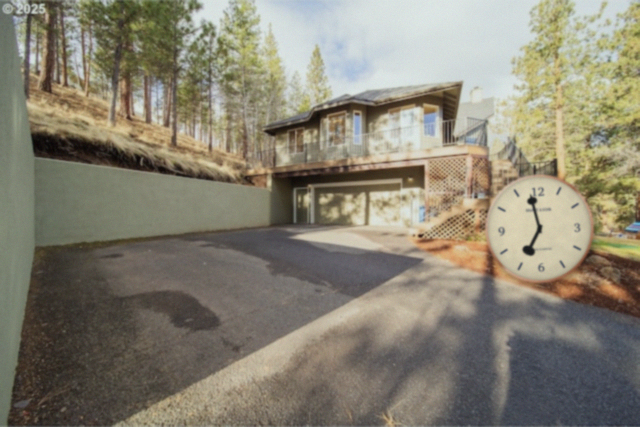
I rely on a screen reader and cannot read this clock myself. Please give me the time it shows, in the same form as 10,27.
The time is 6,58
